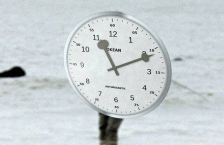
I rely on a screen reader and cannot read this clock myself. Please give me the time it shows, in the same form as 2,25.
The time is 11,11
